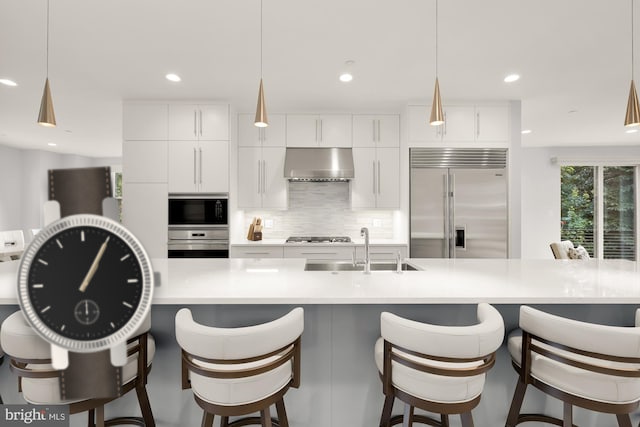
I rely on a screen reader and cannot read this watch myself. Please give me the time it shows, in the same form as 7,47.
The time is 1,05
